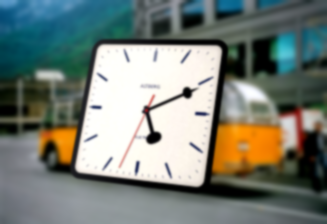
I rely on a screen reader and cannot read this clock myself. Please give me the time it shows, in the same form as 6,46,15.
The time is 5,10,33
